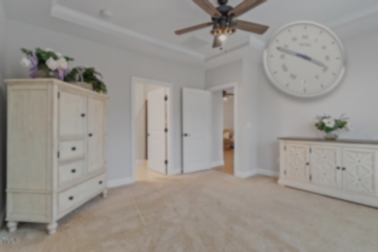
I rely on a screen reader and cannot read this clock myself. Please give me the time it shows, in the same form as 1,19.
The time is 3,48
